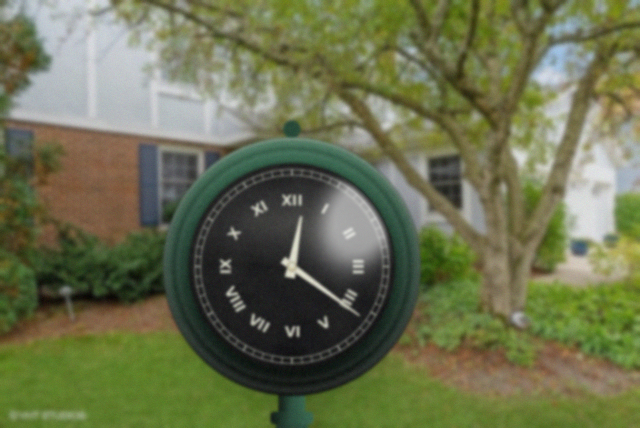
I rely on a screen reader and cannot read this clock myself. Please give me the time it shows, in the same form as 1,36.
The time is 12,21
